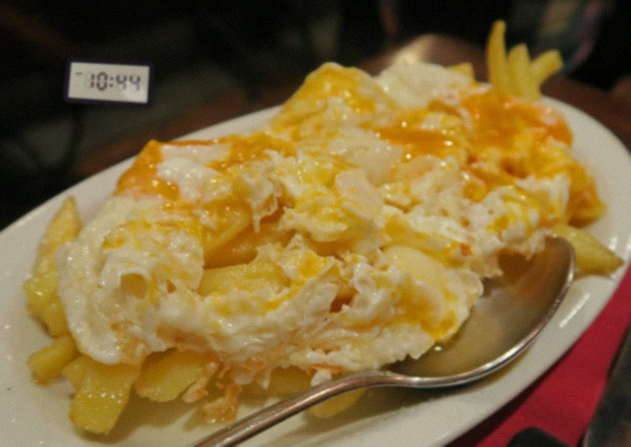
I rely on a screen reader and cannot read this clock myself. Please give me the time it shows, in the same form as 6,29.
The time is 10,44
